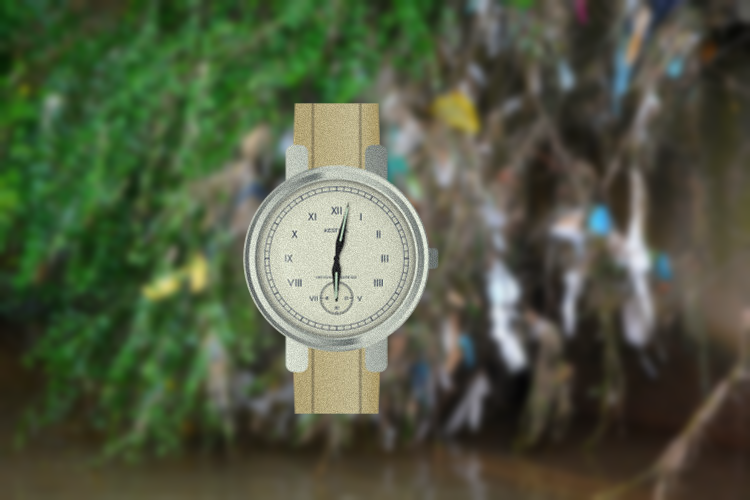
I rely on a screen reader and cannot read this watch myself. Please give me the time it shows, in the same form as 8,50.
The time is 6,02
